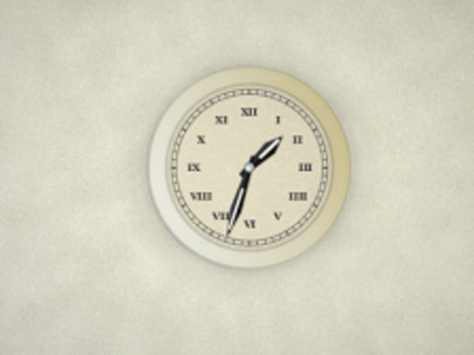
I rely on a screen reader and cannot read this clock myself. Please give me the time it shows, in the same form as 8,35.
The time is 1,33
